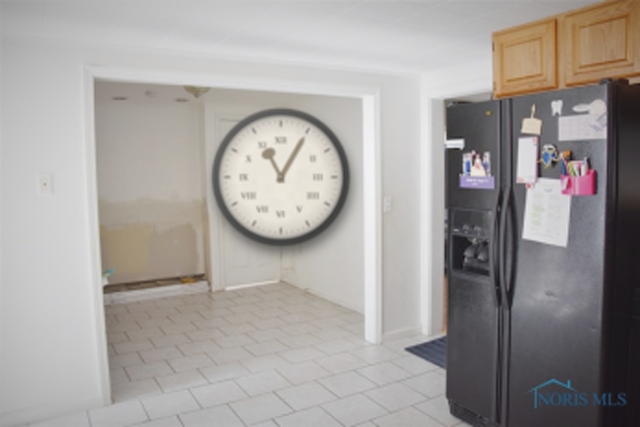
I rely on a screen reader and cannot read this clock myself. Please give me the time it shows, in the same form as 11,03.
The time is 11,05
